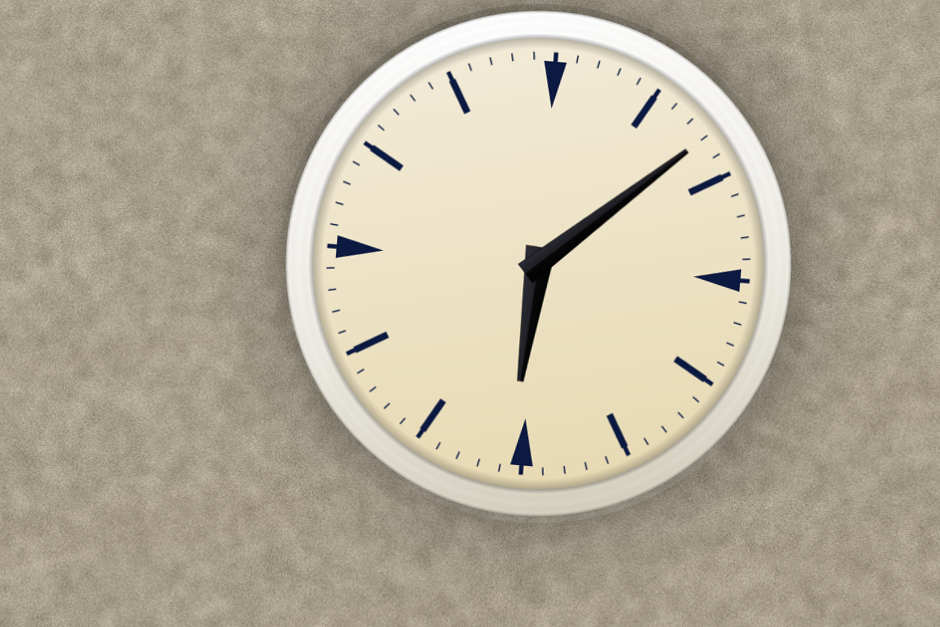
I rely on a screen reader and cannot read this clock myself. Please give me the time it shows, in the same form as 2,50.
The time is 6,08
